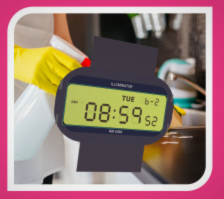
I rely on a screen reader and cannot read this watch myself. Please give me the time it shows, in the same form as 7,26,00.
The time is 8,59,52
